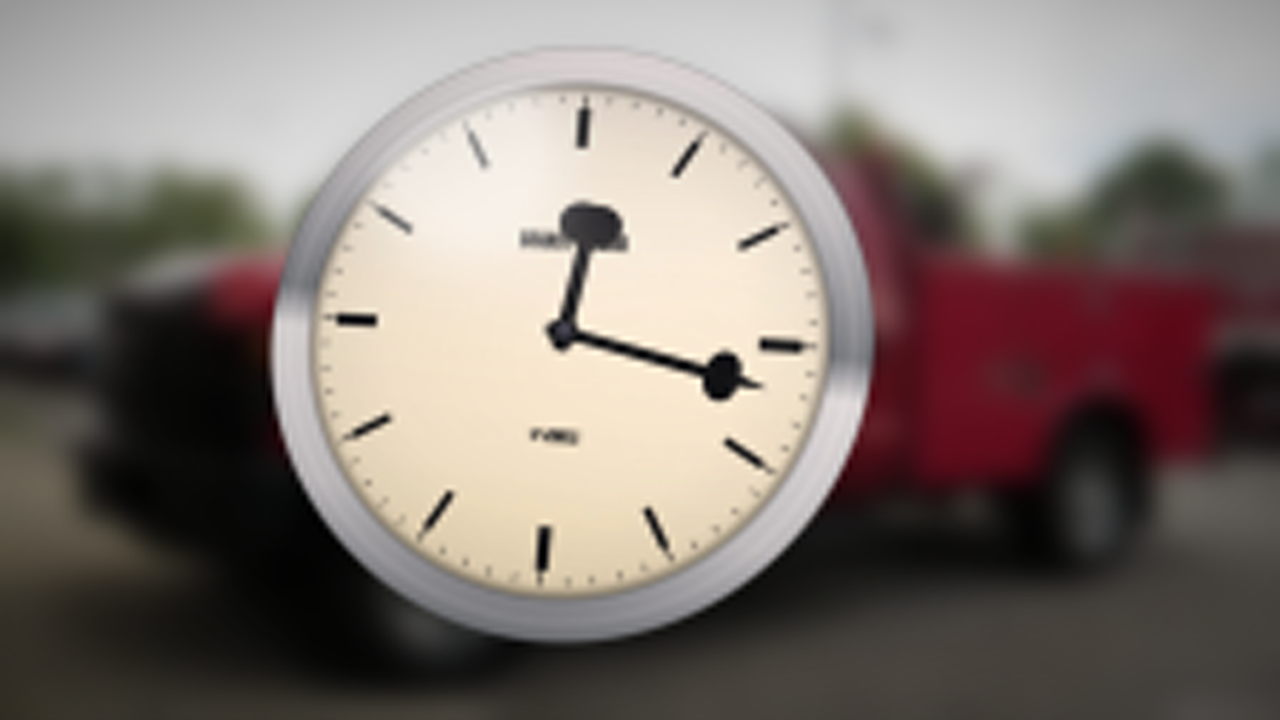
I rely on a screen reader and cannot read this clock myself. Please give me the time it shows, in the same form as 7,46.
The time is 12,17
